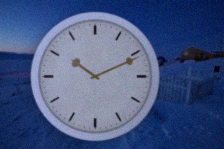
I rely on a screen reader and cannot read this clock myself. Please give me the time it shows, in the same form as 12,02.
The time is 10,11
